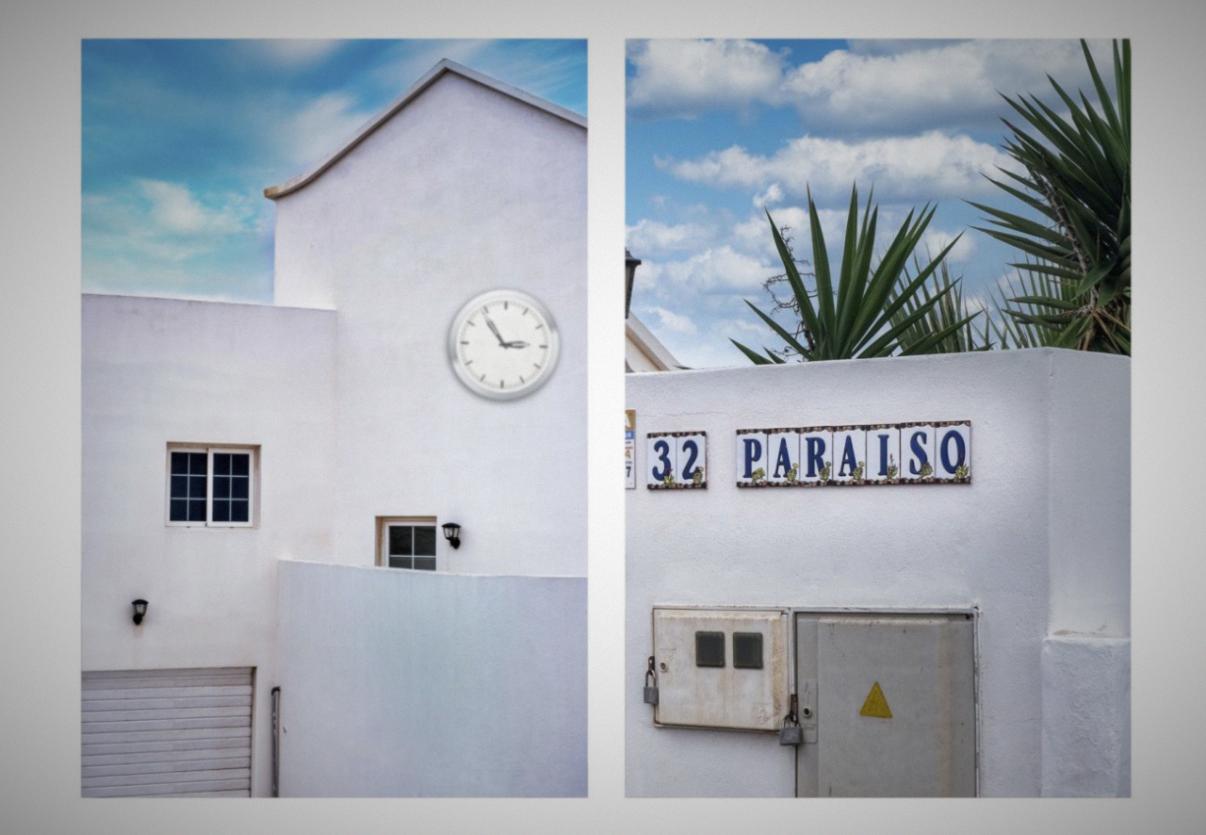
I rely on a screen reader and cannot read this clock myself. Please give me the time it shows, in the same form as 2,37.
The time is 2,54
